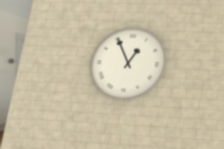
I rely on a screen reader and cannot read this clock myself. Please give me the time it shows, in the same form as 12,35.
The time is 12,55
